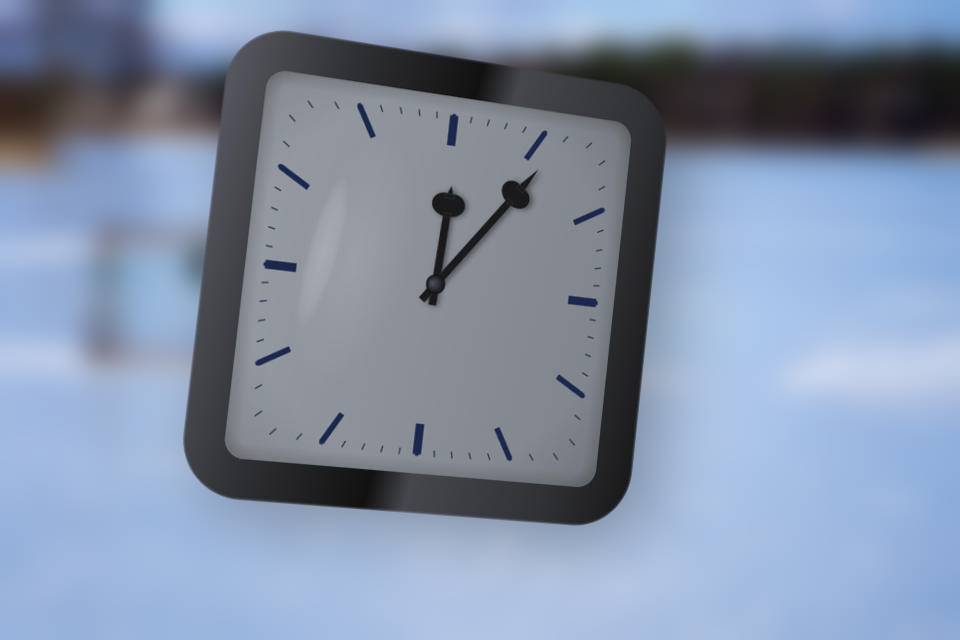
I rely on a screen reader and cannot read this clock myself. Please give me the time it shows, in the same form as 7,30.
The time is 12,06
